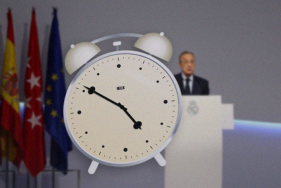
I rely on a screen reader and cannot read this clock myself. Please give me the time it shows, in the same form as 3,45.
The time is 4,51
